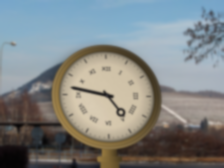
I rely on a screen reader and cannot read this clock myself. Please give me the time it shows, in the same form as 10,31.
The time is 4,47
